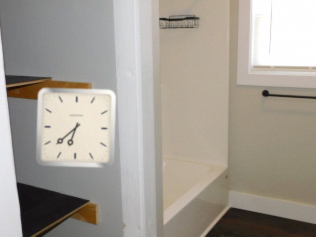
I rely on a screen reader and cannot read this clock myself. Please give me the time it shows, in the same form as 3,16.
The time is 6,38
